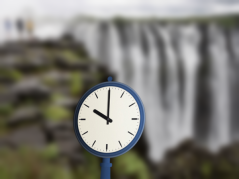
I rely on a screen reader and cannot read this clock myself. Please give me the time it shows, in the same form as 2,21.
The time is 10,00
